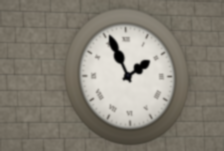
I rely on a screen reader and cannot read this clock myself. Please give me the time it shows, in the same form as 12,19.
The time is 1,56
